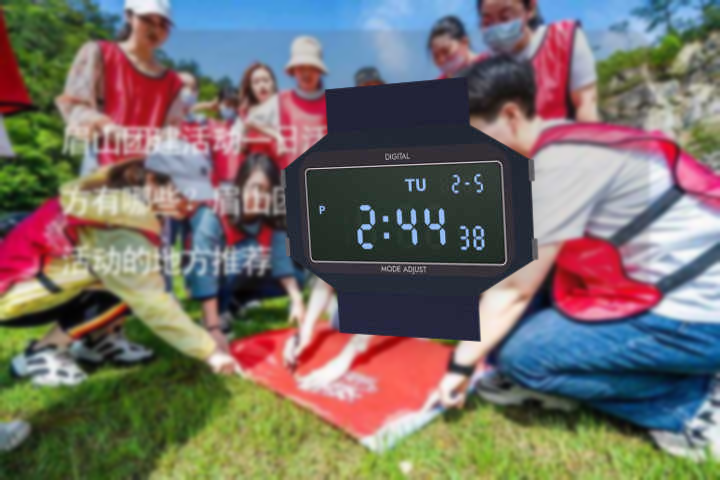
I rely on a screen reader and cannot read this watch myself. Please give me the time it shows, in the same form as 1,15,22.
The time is 2,44,38
